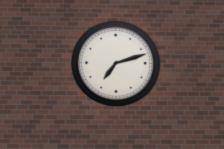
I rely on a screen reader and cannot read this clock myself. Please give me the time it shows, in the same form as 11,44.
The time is 7,12
